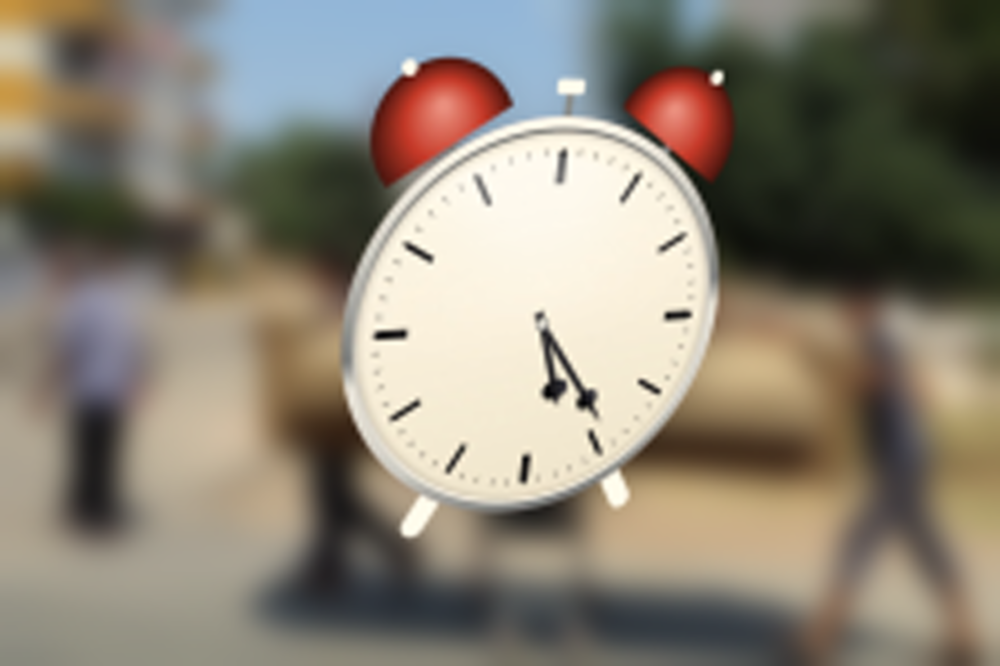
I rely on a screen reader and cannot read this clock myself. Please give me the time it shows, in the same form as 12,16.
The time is 5,24
